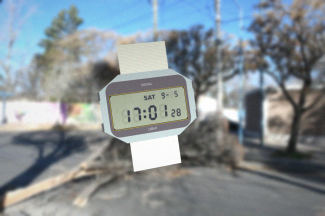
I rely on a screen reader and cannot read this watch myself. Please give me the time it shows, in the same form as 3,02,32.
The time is 17,01,28
